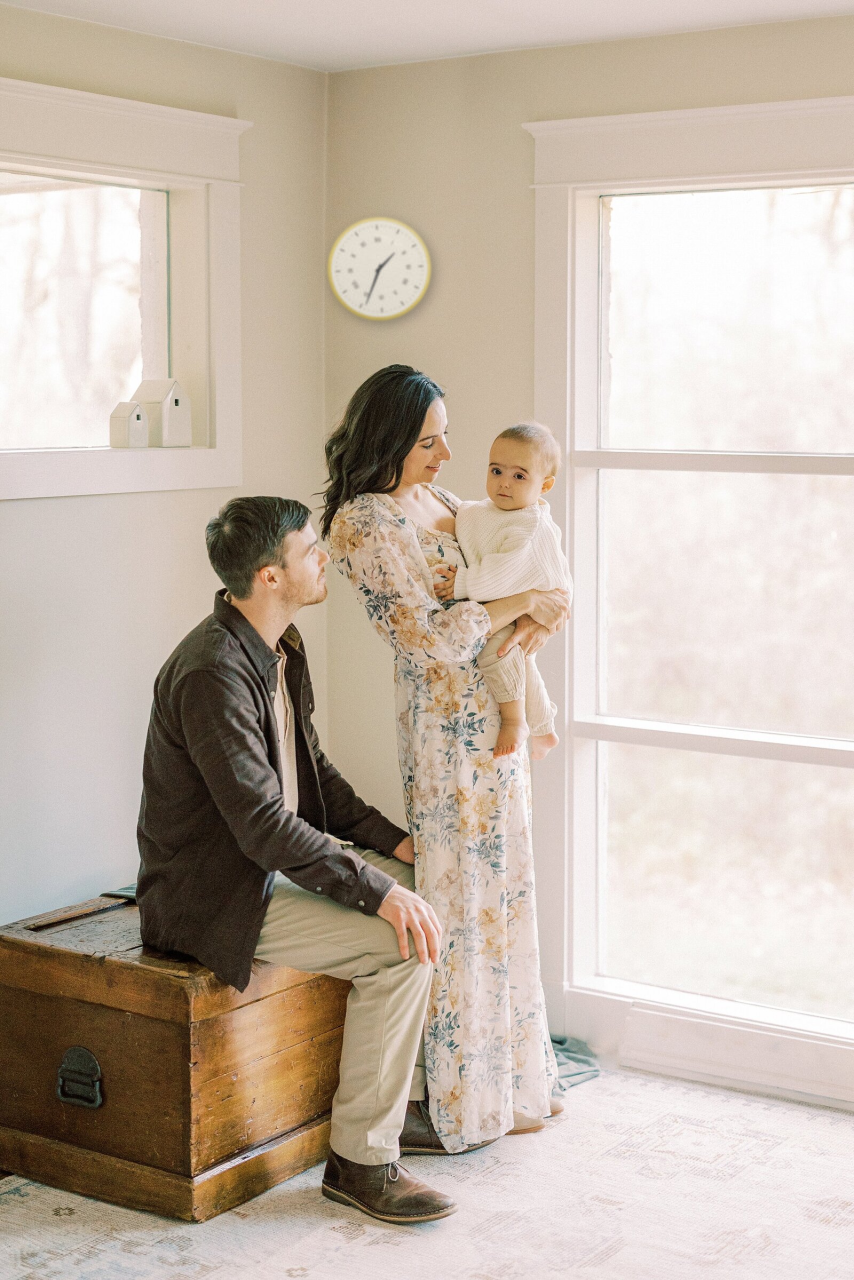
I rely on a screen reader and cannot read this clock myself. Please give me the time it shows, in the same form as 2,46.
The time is 1,34
